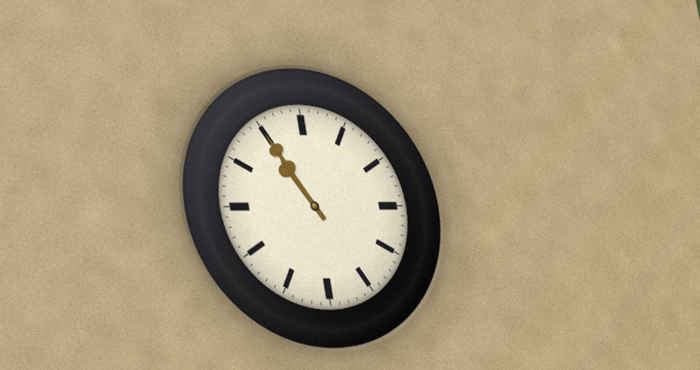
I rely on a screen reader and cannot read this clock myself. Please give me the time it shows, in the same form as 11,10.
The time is 10,55
